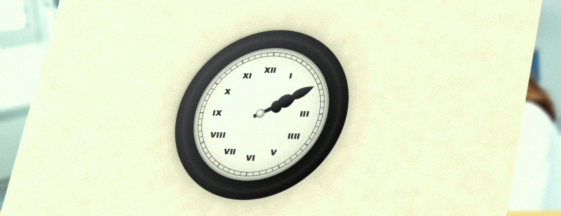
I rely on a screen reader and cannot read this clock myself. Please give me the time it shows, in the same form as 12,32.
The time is 2,10
